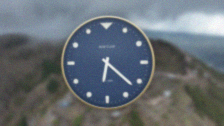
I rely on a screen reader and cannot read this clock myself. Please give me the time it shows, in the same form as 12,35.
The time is 6,22
